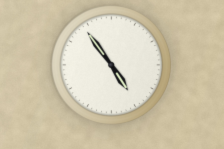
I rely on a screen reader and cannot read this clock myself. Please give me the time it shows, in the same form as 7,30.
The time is 4,54
